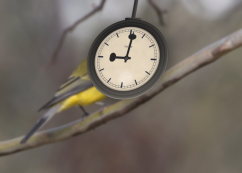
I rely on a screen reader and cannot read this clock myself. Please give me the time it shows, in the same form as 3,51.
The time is 9,01
